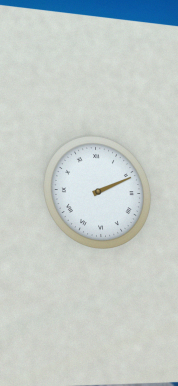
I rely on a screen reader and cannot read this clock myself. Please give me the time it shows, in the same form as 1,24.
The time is 2,11
